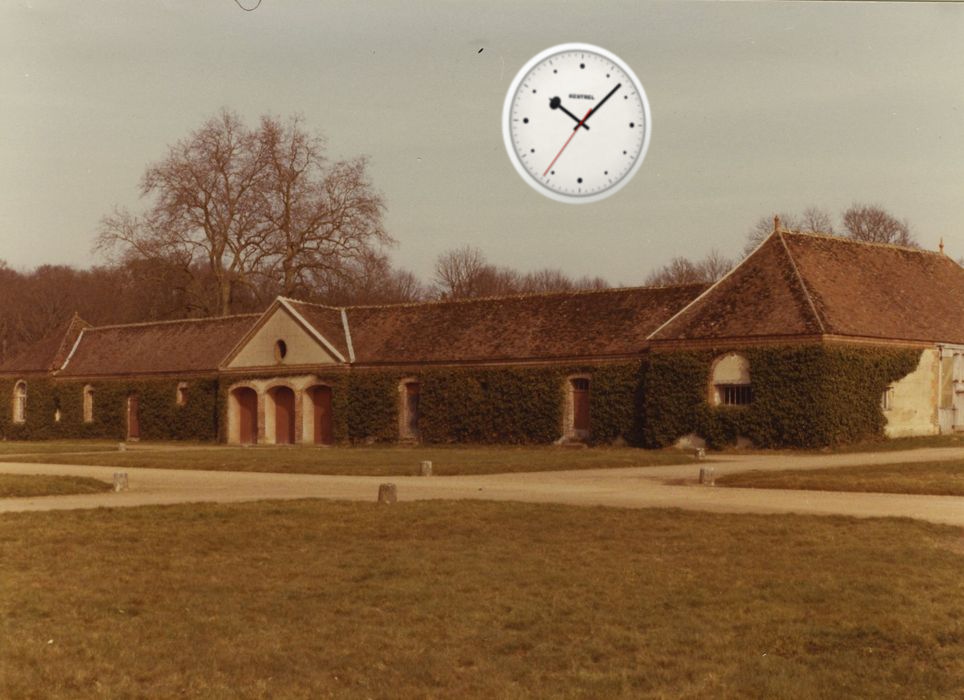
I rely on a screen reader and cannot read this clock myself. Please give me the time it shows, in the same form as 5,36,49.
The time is 10,07,36
